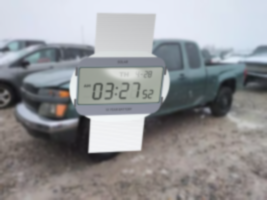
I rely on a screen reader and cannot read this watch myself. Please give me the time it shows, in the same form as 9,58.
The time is 3,27
